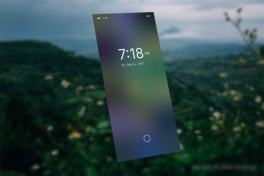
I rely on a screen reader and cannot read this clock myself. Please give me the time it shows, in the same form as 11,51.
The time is 7,18
